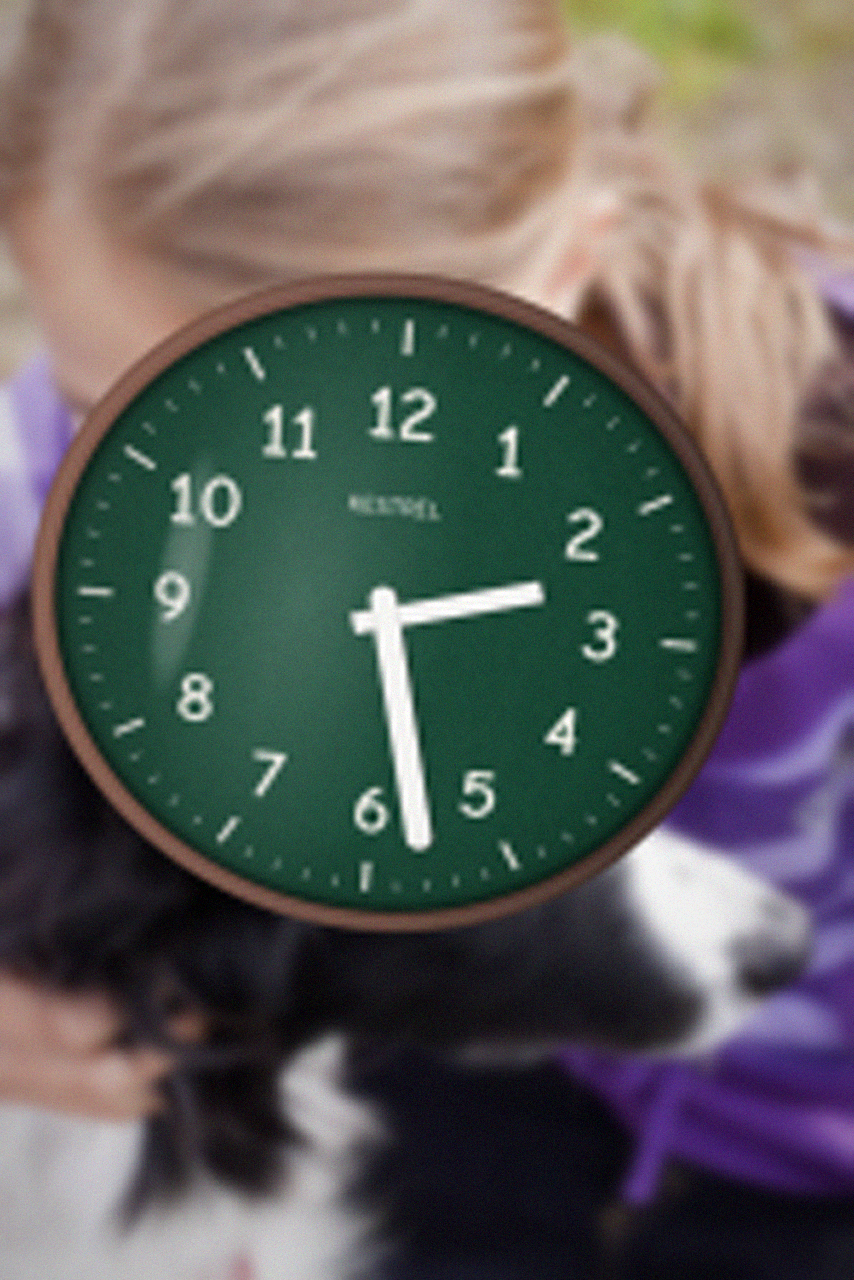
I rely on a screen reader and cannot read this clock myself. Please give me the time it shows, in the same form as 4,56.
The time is 2,28
